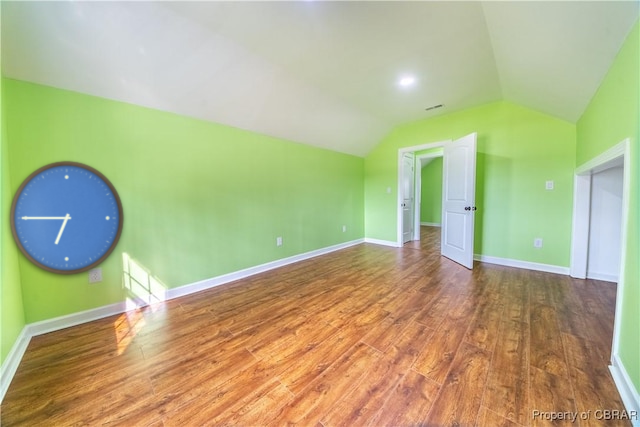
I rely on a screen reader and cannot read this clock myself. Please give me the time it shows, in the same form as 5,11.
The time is 6,45
